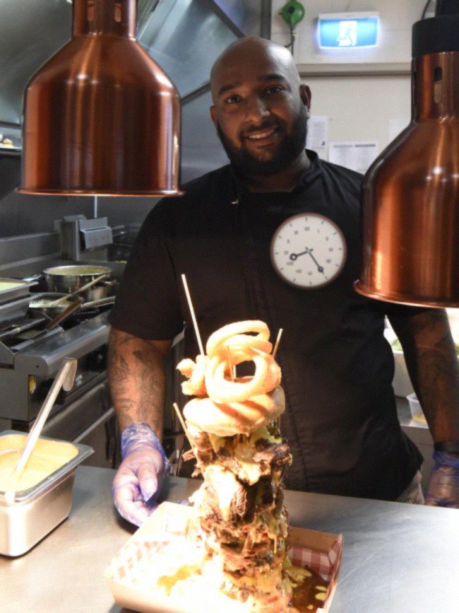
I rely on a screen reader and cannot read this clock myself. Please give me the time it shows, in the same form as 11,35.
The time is 8,25
